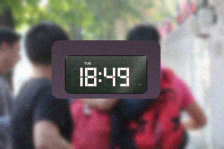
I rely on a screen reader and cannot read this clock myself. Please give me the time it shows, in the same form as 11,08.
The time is 18,49
